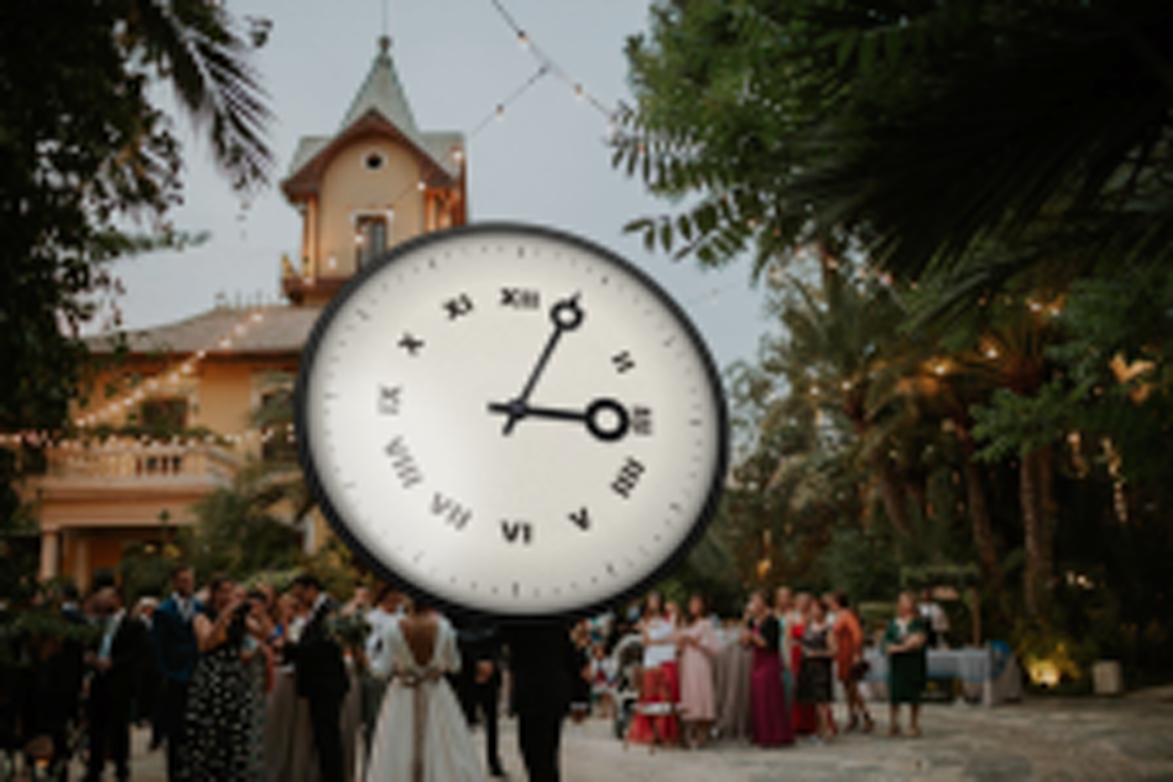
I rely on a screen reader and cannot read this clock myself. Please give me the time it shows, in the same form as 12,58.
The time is 3,04
